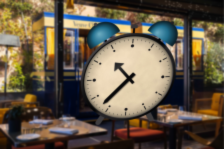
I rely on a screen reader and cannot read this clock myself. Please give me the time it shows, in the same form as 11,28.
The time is 10,37
